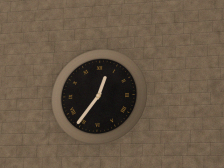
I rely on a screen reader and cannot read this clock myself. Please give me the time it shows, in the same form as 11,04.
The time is 12,36
